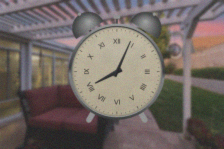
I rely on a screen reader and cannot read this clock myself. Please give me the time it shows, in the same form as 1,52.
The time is 8,04
